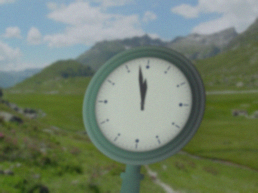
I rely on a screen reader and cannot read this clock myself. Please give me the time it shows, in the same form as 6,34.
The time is 11,58
